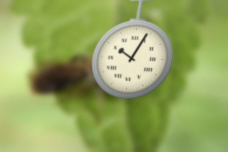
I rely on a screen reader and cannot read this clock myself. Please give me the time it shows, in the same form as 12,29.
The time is 10,04
